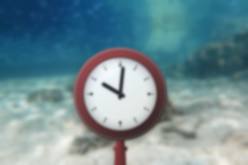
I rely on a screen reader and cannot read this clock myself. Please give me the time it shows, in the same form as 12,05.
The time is 10,01
